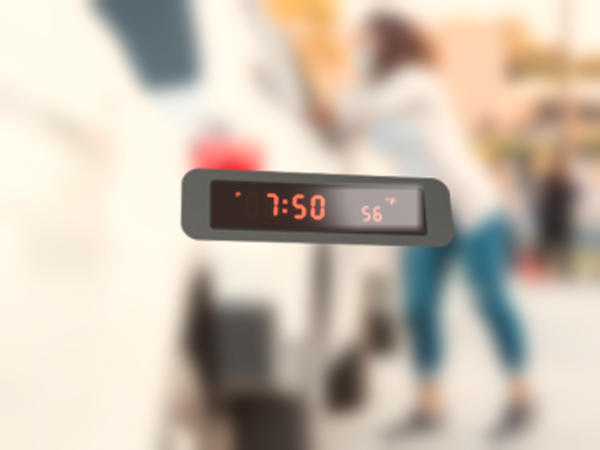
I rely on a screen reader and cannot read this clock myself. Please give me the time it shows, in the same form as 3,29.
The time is 7,50
